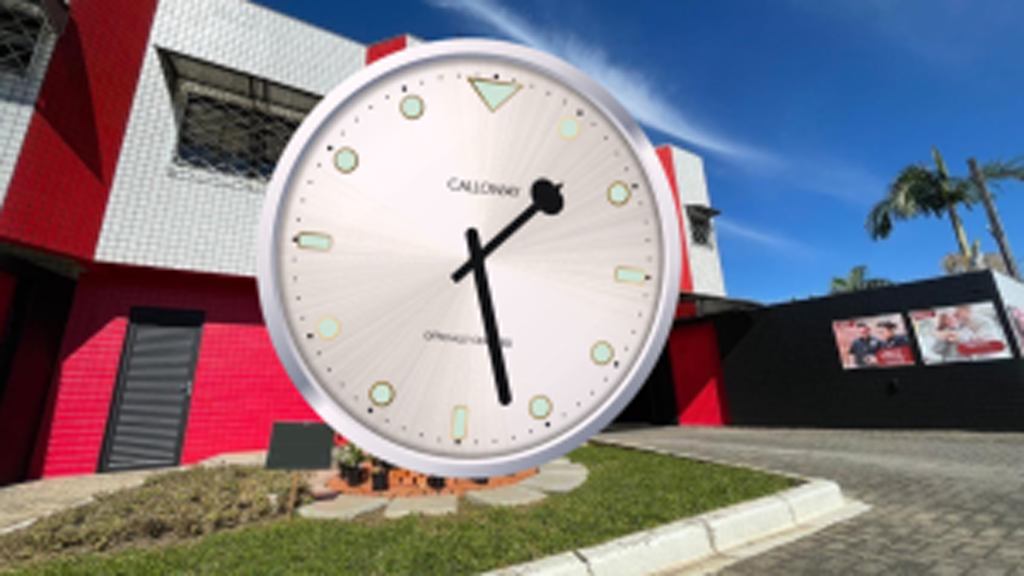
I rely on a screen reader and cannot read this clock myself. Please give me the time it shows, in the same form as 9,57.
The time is 1,27
